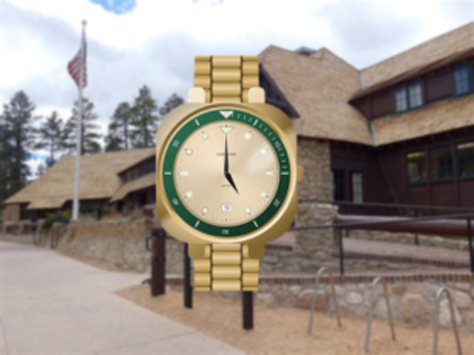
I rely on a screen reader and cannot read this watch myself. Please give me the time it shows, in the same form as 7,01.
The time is 5,00
